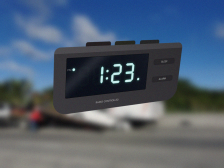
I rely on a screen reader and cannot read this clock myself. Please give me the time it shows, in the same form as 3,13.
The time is 1,23
